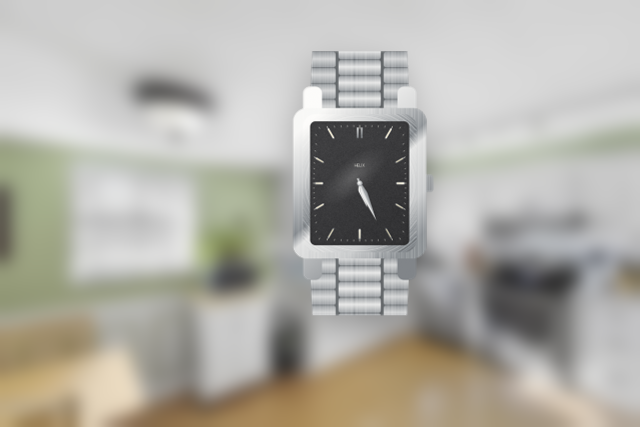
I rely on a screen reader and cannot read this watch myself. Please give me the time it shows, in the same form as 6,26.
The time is 5,26
